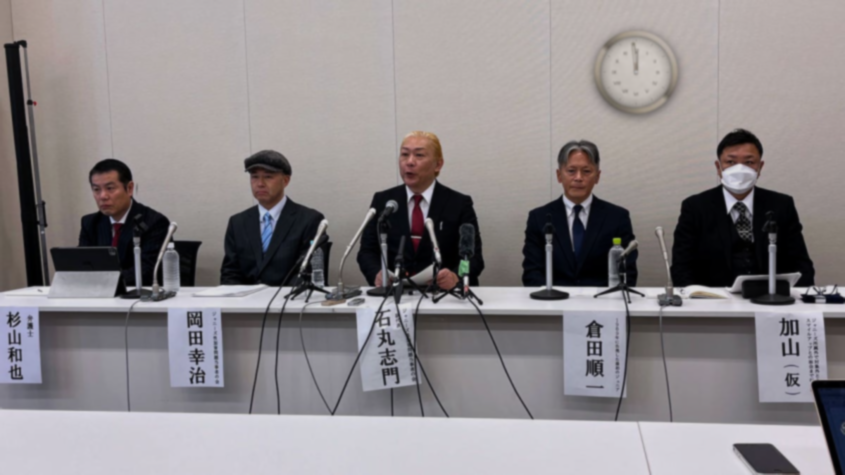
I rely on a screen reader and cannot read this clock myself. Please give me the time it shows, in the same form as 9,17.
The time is 11,59
